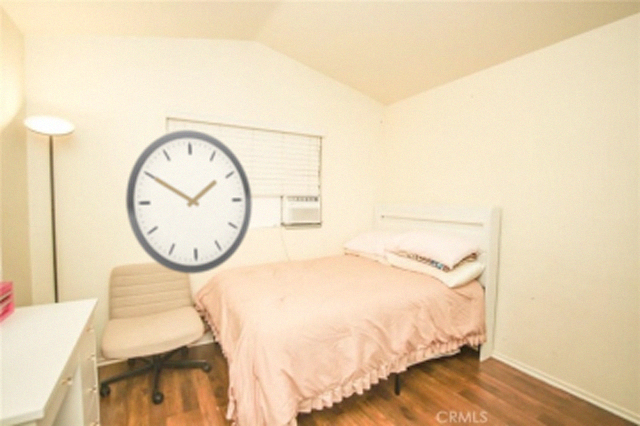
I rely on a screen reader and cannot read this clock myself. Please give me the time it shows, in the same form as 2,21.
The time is 1,50
